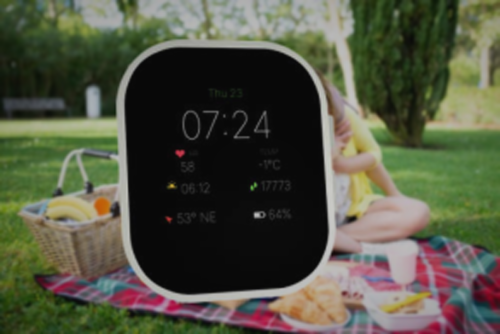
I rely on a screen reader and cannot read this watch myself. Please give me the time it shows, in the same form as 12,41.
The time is 7,24
